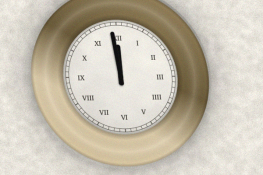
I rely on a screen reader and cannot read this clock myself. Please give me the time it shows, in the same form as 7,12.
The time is 11,59
